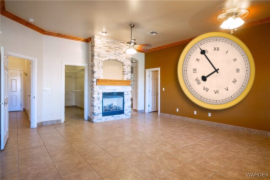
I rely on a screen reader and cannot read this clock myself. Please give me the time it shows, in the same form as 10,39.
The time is 7,54
